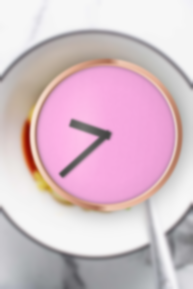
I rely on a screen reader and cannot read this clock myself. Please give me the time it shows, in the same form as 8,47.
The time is 9,38
